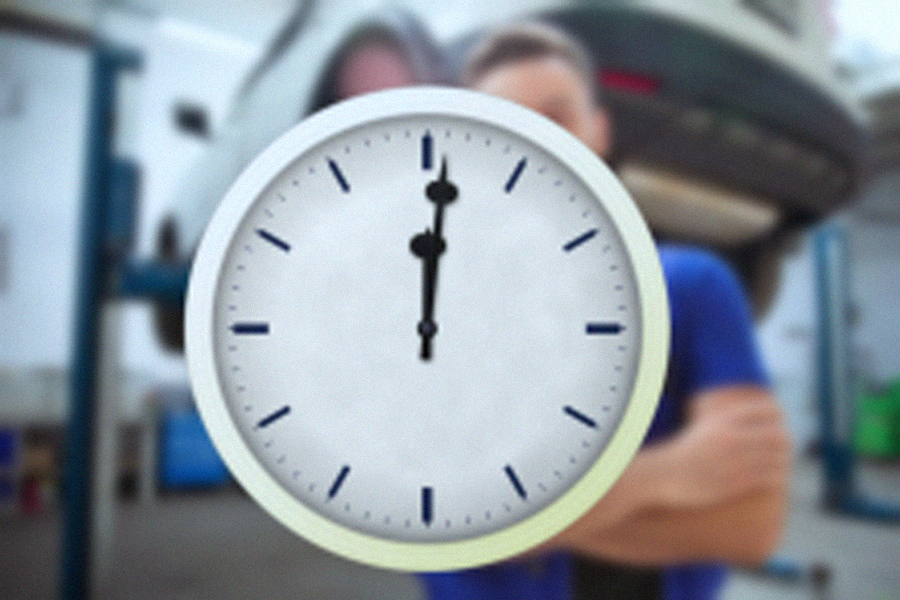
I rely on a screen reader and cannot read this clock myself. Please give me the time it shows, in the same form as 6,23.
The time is 12,01
